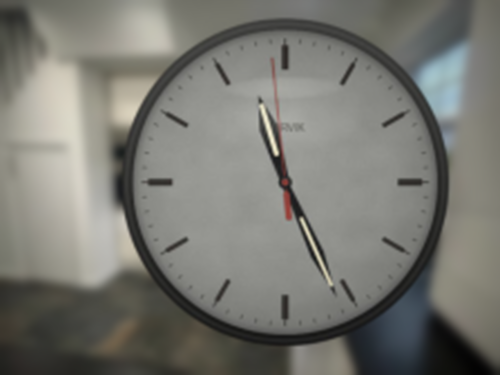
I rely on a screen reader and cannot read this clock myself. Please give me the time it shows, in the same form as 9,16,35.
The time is 11,25,59
